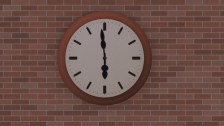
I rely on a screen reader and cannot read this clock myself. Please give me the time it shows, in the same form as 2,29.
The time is 5,59
